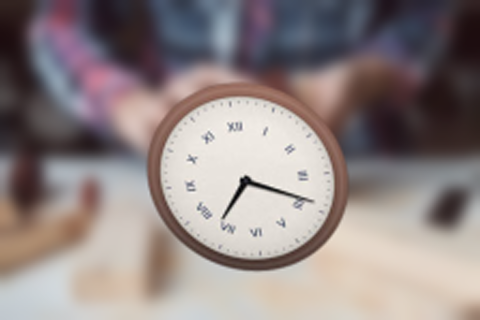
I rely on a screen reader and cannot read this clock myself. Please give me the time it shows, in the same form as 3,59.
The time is 7,19
